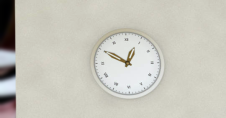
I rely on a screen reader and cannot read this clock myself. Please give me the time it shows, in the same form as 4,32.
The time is 12,50
